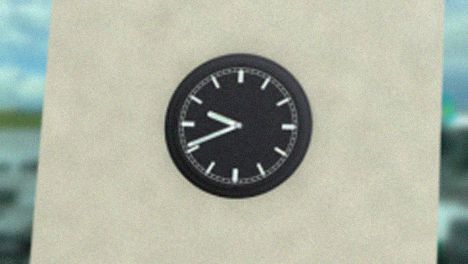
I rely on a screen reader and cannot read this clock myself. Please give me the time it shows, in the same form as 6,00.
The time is 9,41
